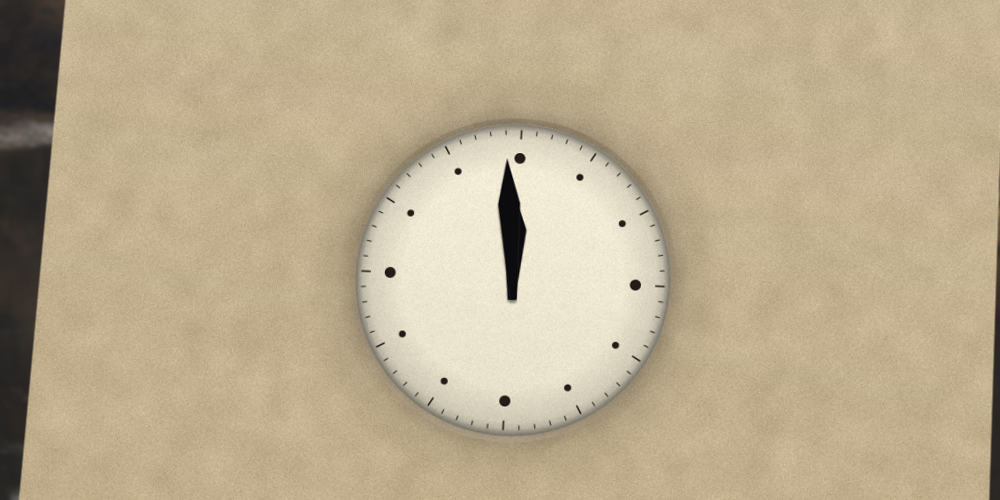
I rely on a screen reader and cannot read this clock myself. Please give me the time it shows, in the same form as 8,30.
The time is 11,59
